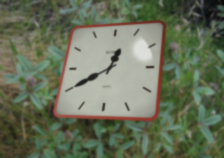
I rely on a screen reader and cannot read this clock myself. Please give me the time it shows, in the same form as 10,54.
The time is 12,40
